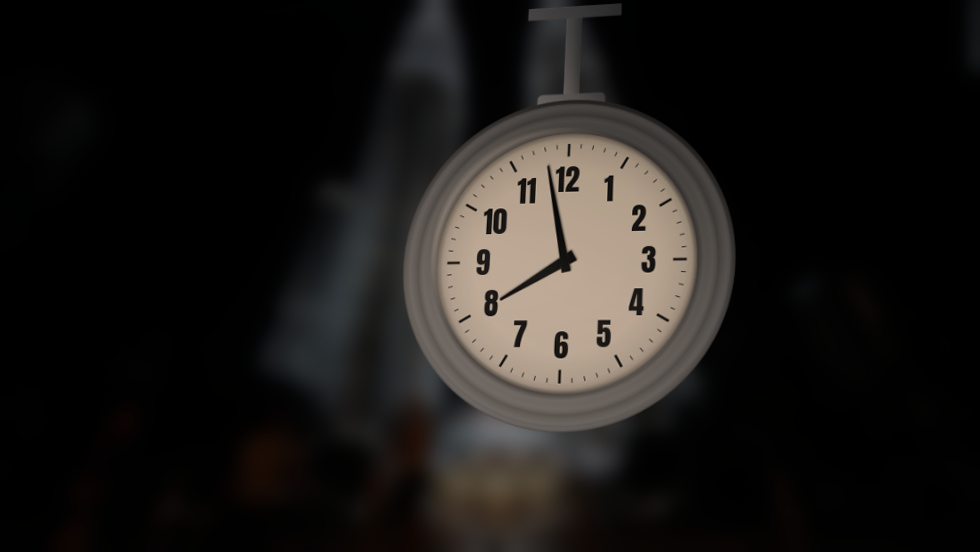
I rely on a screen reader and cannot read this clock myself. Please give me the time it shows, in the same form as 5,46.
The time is 7,58
